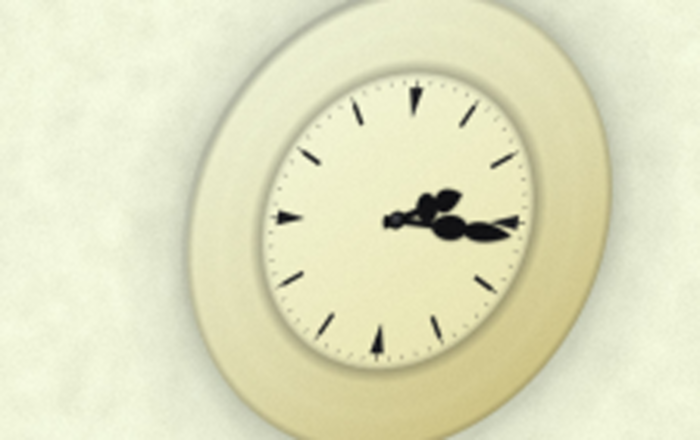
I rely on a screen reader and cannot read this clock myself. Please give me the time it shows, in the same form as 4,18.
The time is 2,16
